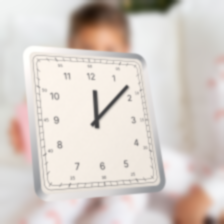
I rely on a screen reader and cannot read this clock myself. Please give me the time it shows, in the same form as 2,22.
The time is 12,08
